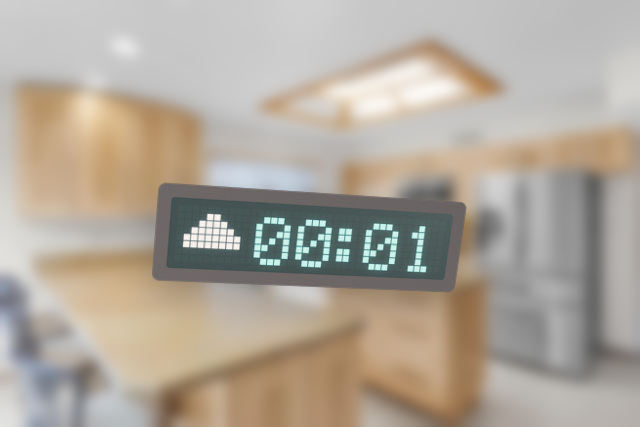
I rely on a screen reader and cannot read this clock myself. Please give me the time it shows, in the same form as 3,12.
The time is 0,01
